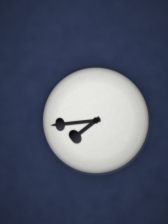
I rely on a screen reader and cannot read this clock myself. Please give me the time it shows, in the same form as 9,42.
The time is 7,44
